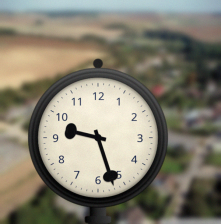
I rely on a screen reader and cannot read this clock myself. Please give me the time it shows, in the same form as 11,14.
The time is 9,27
